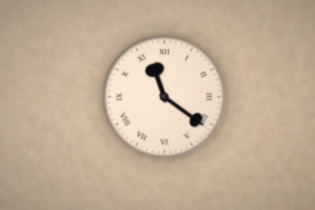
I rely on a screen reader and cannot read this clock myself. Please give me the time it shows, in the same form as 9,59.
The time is 11,21
